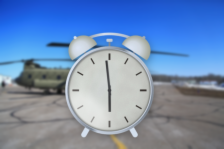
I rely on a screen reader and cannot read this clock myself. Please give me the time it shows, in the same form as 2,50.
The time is 5,59
